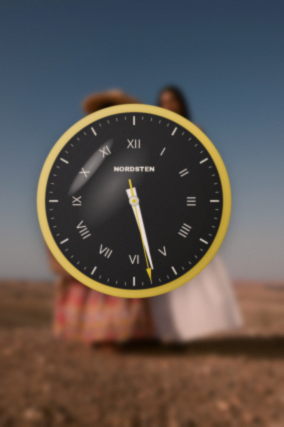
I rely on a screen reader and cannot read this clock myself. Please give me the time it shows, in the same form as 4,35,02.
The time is 5,27,28
